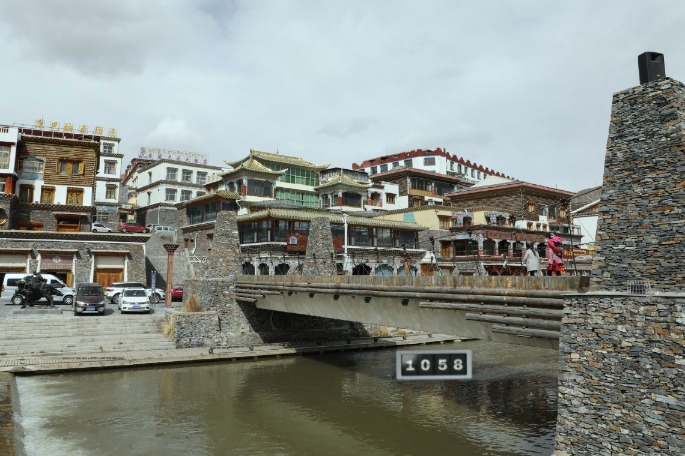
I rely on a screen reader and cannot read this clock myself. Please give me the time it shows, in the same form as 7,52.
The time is 10,58
